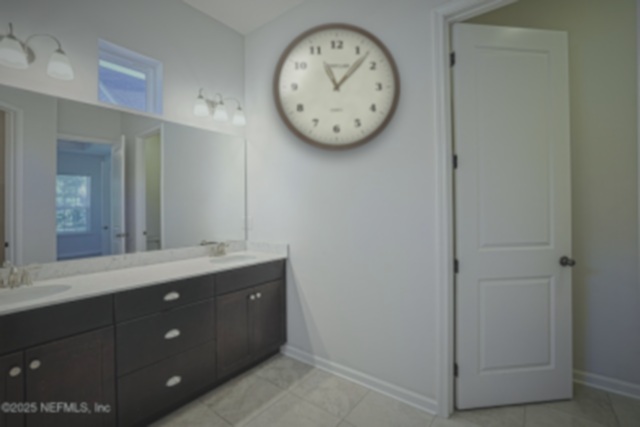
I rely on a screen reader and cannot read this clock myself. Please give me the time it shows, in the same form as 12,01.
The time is 11,07
